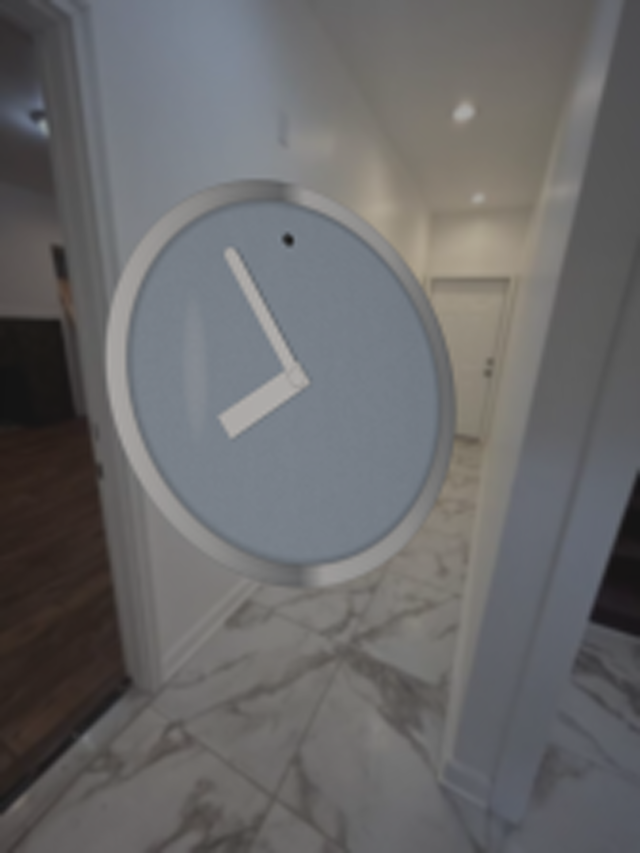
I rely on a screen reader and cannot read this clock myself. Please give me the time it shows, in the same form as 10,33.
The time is 7,55
